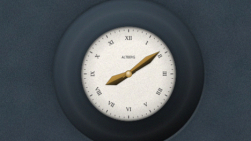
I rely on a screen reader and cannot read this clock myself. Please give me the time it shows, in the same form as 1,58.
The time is 8,09
